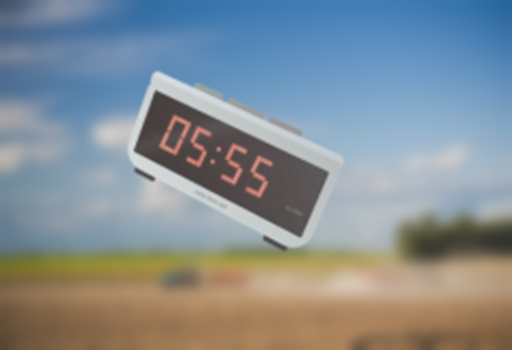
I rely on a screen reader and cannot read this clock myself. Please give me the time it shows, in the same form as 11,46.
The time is 5,55
